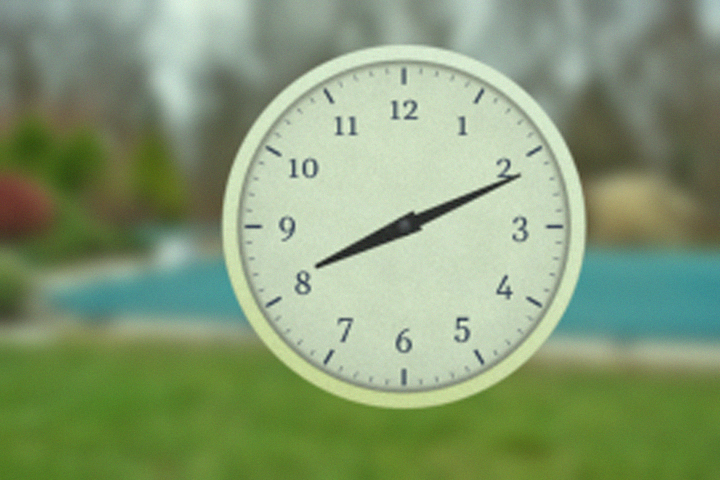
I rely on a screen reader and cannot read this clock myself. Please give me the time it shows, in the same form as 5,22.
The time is 8,11
